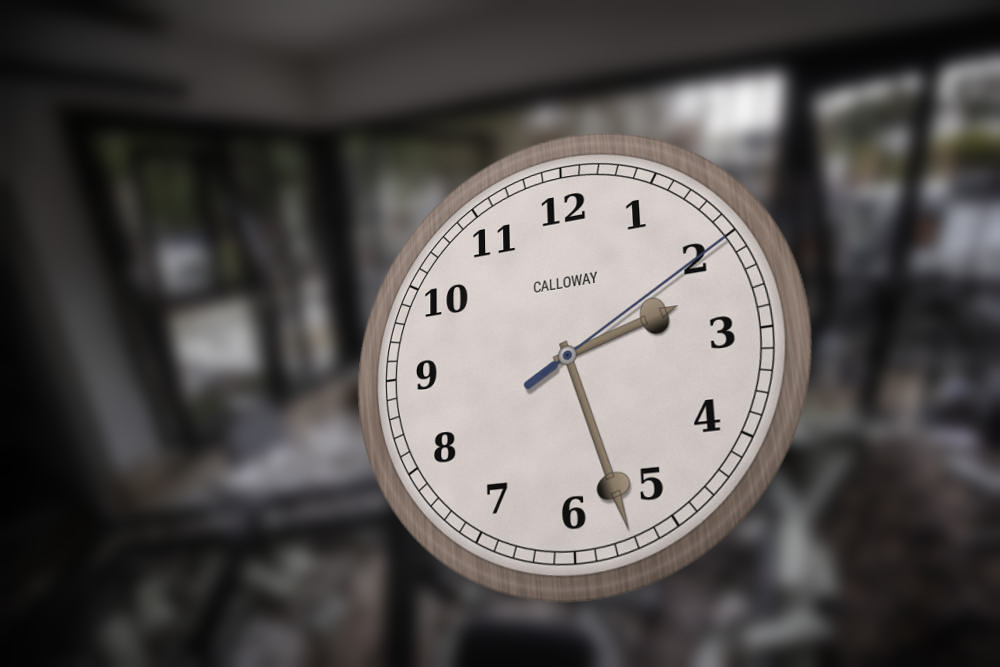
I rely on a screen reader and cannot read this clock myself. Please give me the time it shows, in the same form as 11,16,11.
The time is 2,27,10
